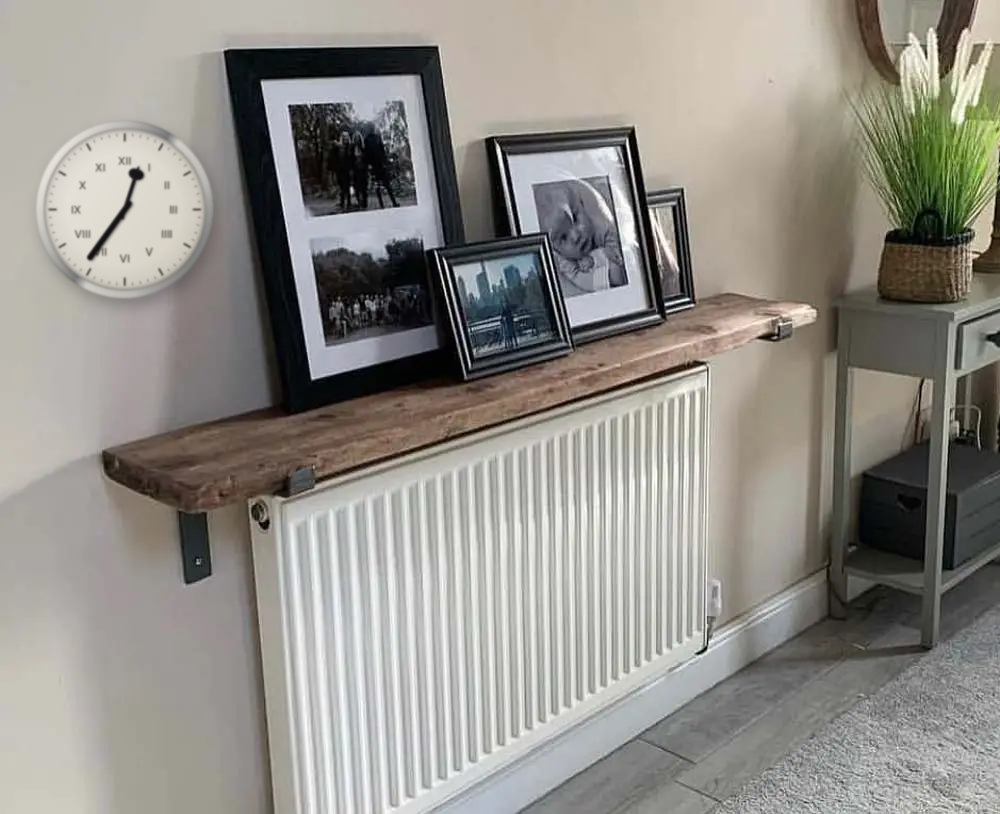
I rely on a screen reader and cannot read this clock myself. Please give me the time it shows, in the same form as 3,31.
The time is 12,36
